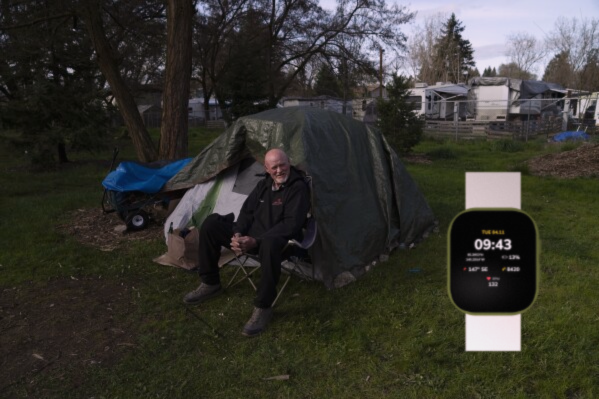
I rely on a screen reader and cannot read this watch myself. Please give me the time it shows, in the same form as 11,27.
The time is 9,43
